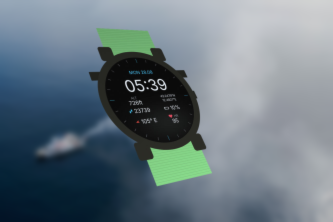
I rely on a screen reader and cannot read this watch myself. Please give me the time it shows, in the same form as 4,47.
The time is 5,39
